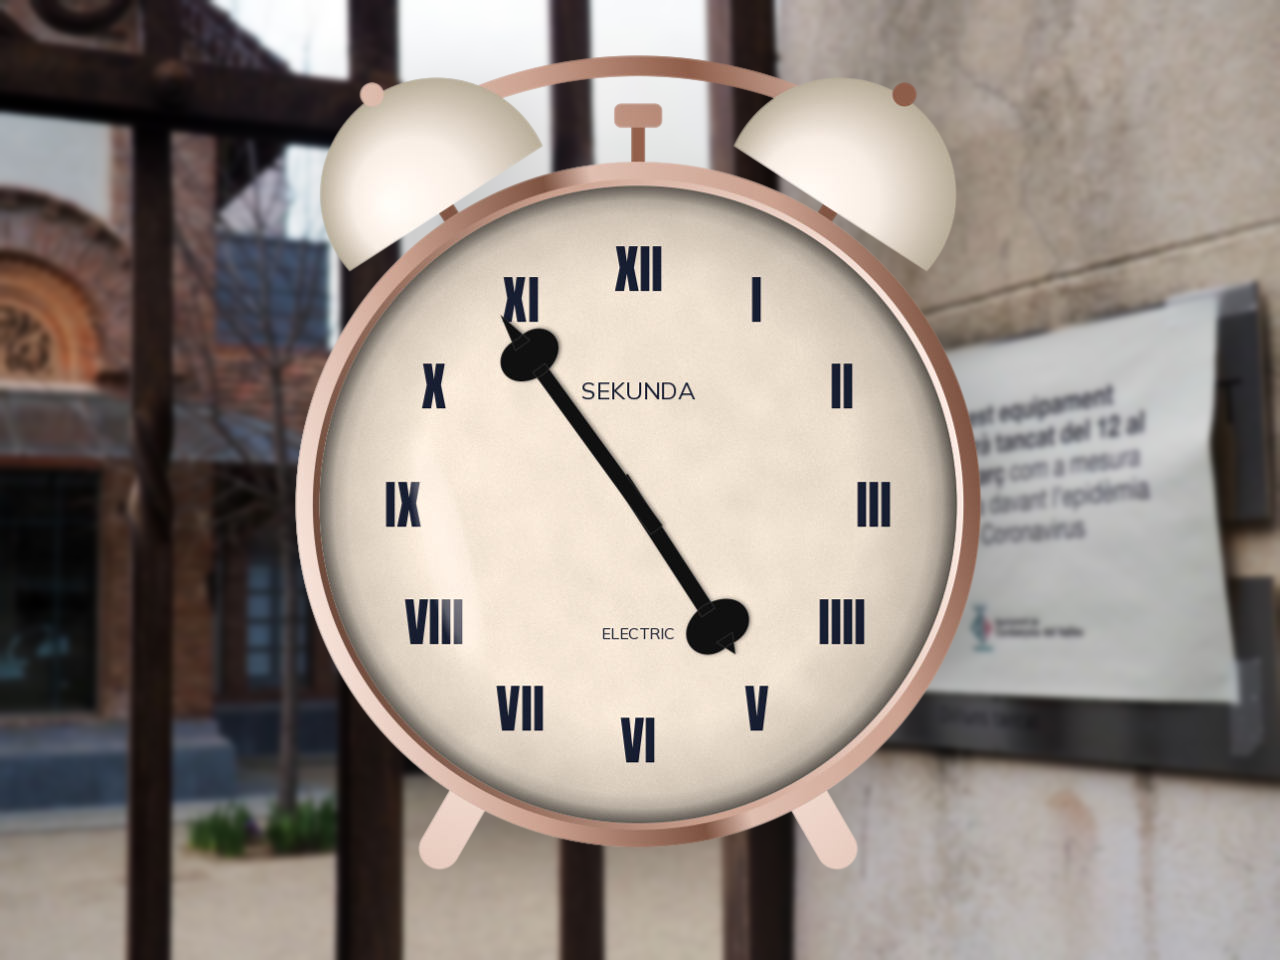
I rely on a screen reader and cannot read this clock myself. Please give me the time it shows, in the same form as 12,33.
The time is 4,54
